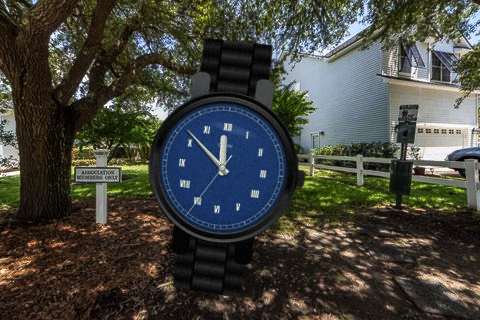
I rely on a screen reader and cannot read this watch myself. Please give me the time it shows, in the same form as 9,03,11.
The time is 11,51,35
